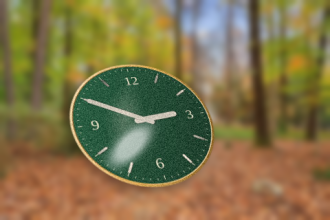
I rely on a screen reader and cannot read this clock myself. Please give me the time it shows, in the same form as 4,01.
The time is 2,50
